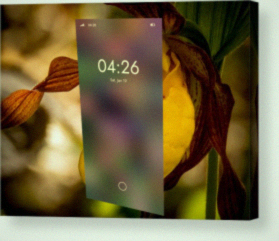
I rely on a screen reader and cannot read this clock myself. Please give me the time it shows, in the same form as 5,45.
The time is 4,26
